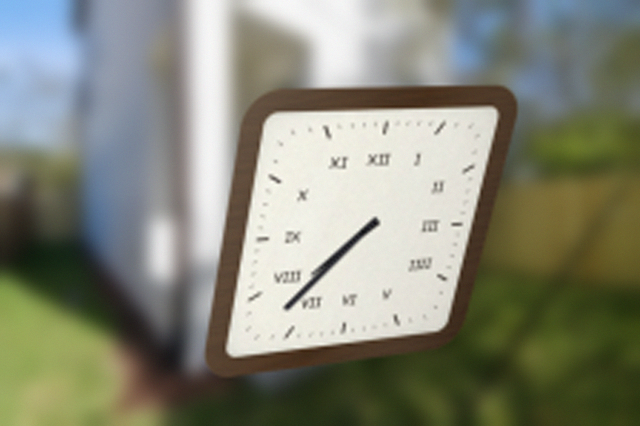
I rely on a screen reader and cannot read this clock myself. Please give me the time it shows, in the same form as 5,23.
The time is 7,37
